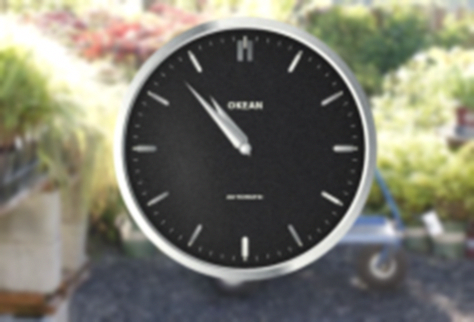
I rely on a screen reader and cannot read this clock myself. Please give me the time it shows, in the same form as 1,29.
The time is 10,53
